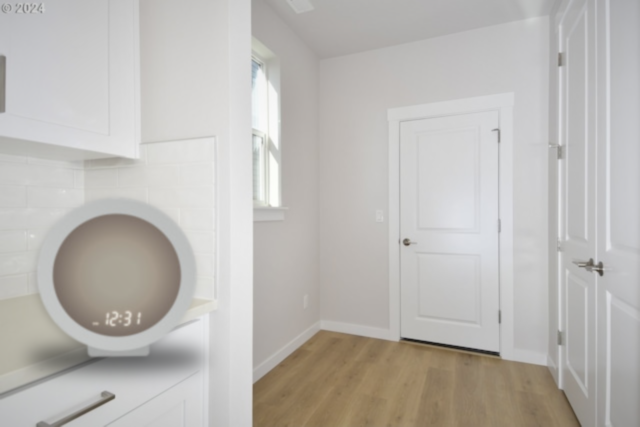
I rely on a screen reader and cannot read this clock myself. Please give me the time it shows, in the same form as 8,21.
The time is 12,31
